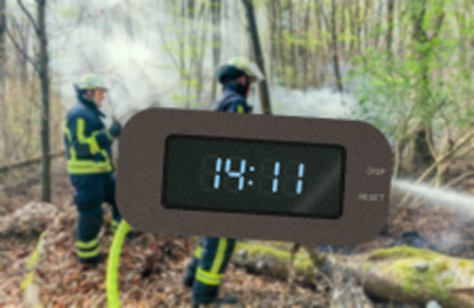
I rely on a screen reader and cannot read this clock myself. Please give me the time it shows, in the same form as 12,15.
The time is 14,11
